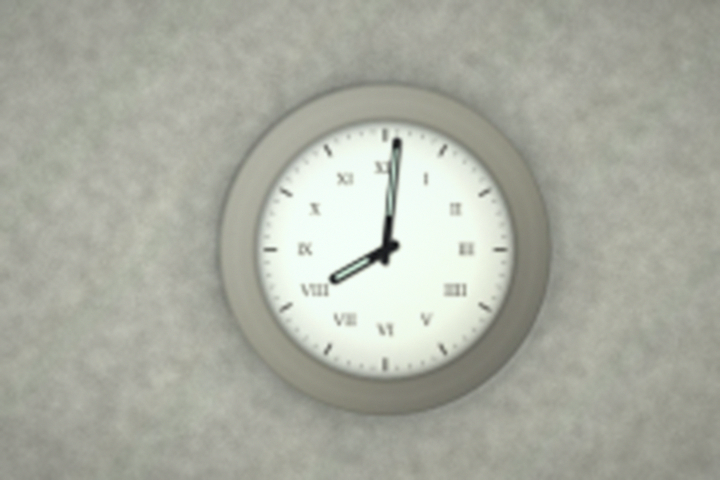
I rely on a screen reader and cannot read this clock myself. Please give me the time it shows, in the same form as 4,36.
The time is 8,01
